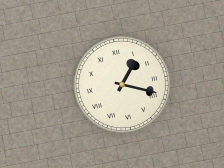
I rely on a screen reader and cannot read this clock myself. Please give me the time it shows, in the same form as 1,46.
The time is 1,19
